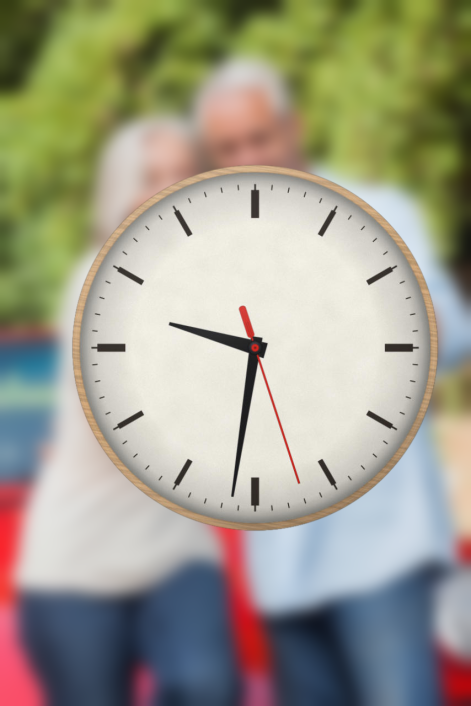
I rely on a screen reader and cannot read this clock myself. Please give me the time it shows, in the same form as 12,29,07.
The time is 9,31,27
